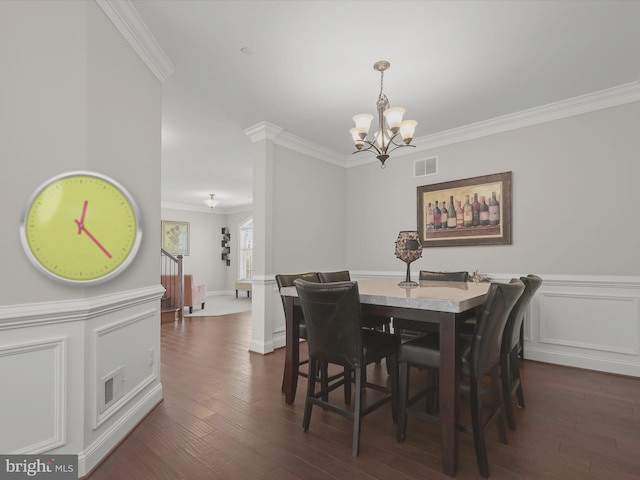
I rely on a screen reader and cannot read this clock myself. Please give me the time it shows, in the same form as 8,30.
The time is 12,23
